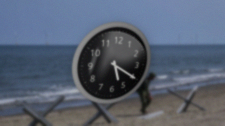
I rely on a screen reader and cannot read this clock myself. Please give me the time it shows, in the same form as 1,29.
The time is 5,20
